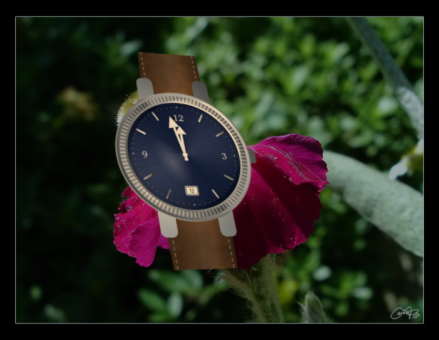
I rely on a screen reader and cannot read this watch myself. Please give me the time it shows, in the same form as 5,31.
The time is 11,58
